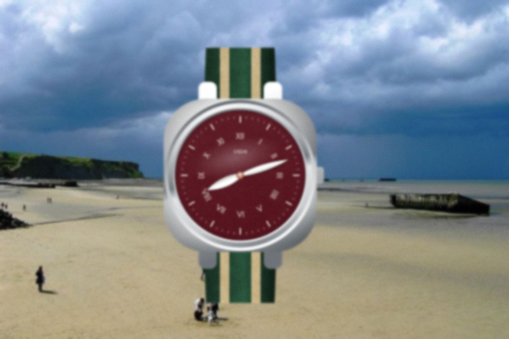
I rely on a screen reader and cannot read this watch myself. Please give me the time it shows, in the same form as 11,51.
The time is 8,12
